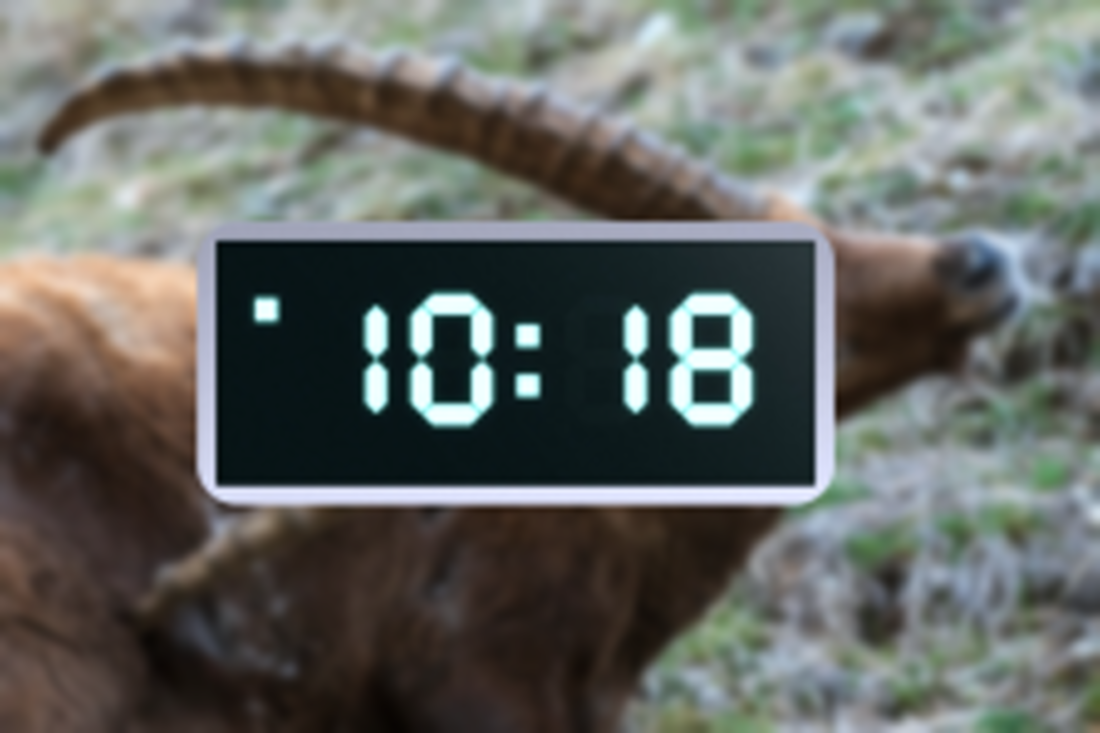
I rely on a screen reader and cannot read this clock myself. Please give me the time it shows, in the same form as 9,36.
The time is 10,18
